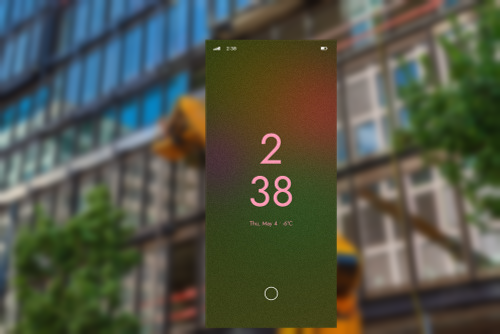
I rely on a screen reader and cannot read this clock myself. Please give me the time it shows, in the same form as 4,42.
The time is 2,38
